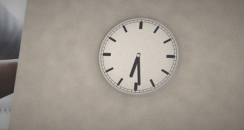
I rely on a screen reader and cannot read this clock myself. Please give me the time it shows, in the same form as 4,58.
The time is 6,29
